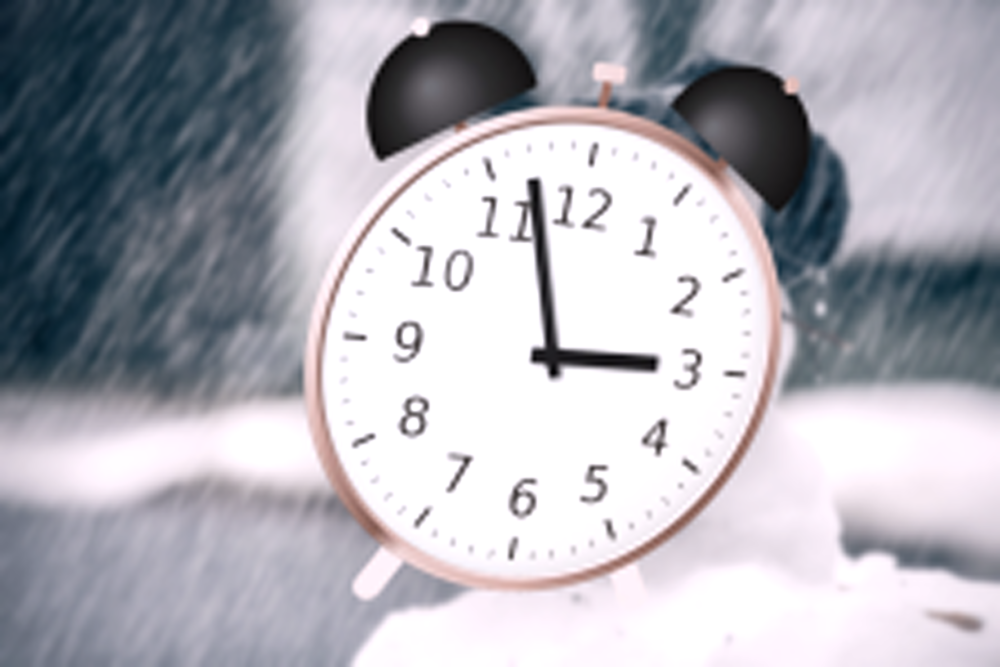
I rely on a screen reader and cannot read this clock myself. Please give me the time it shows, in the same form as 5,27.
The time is 2,57
